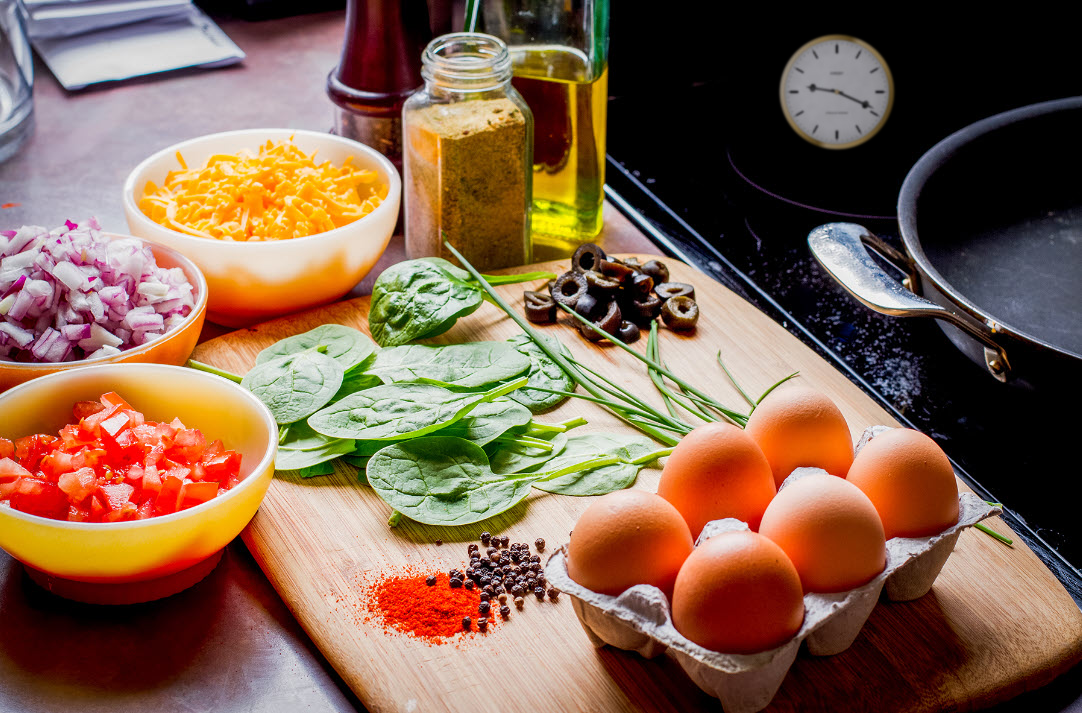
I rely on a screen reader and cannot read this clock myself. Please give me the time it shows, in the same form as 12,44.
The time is 9,19
